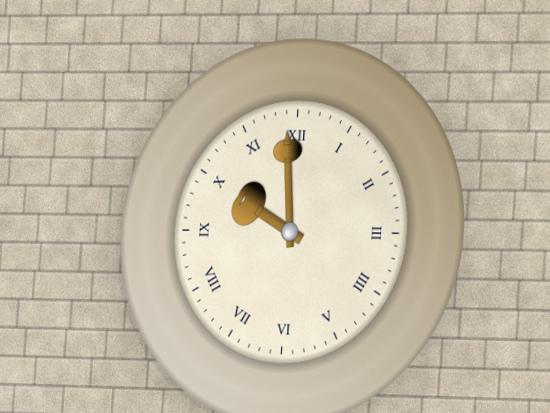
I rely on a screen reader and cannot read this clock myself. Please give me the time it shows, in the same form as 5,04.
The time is 9,59
